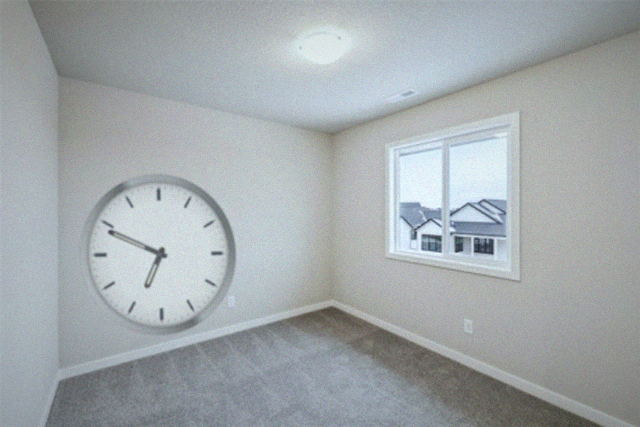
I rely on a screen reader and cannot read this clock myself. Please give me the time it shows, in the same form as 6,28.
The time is 6,49
